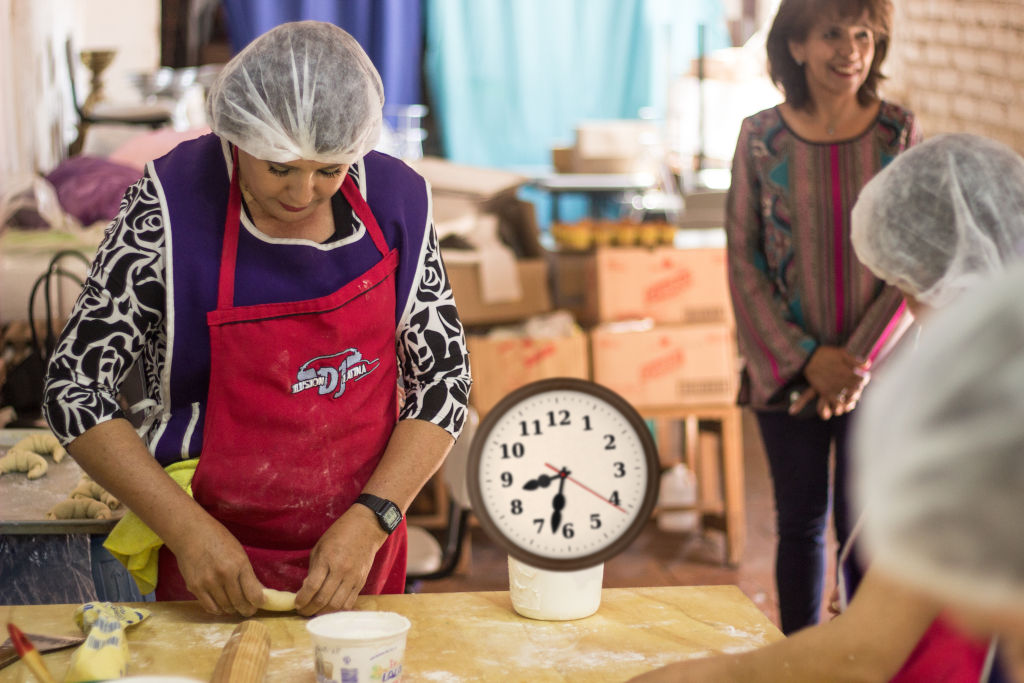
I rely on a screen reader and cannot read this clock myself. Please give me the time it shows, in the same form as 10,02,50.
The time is 8,32,21
